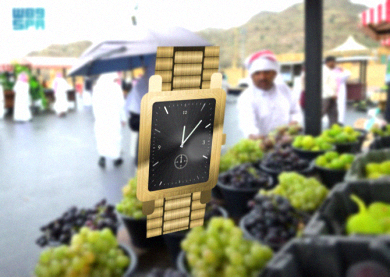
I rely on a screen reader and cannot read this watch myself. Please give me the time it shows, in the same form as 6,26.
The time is 12,07
